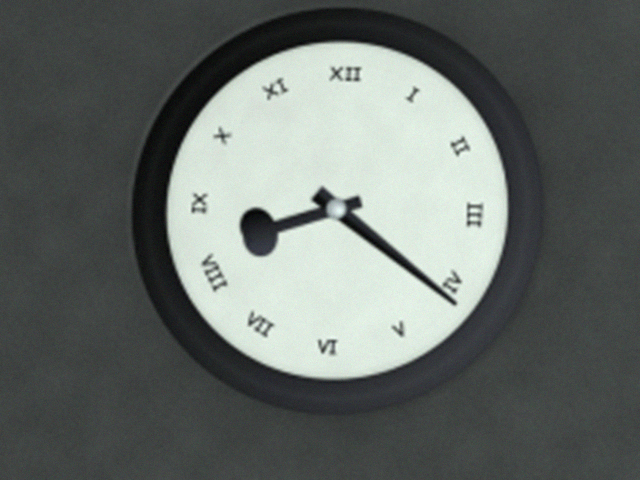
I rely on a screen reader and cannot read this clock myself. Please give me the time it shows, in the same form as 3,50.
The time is 8,21
